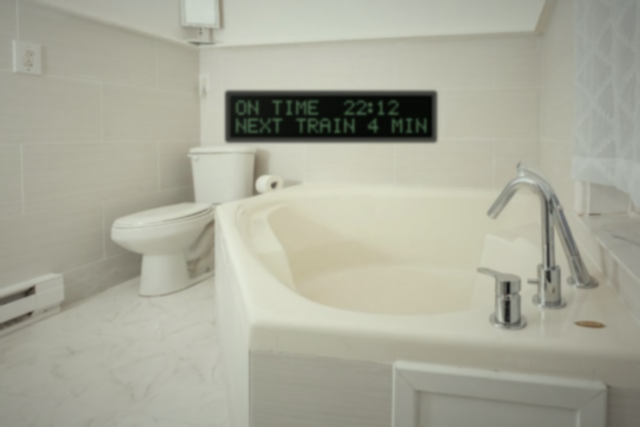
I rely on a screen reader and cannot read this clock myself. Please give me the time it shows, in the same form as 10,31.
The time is 22,12
